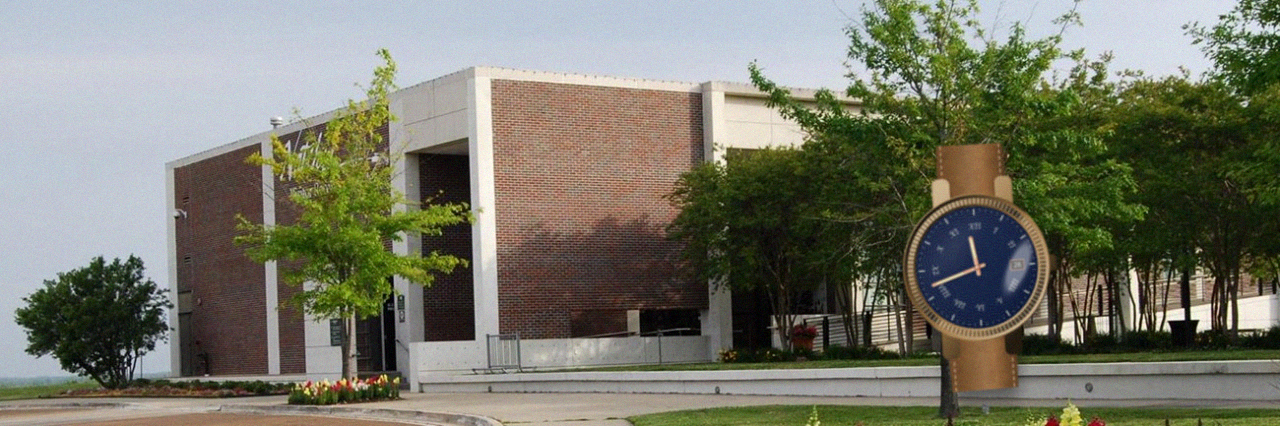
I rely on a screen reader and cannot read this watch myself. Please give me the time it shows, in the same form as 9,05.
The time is 11,42
